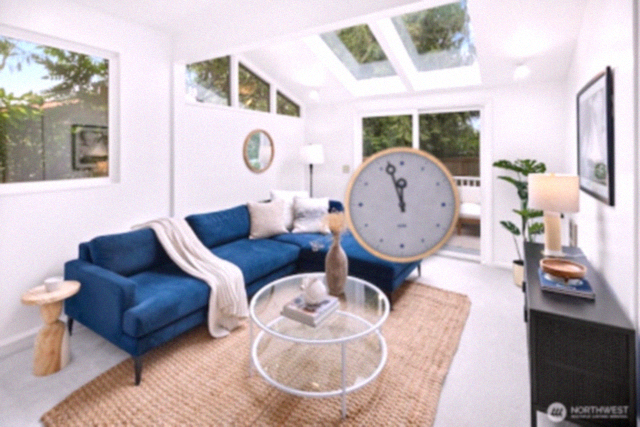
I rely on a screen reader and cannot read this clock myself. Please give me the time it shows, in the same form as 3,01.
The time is 11,57
